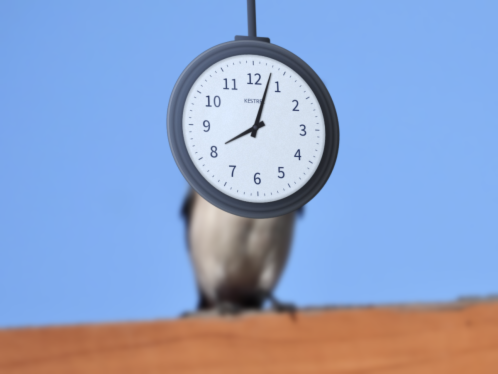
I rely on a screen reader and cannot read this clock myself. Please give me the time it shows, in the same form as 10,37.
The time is 8,03
